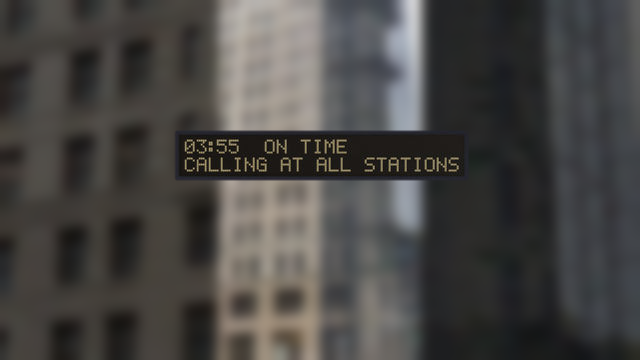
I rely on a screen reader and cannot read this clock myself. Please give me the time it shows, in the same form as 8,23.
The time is 3,55
